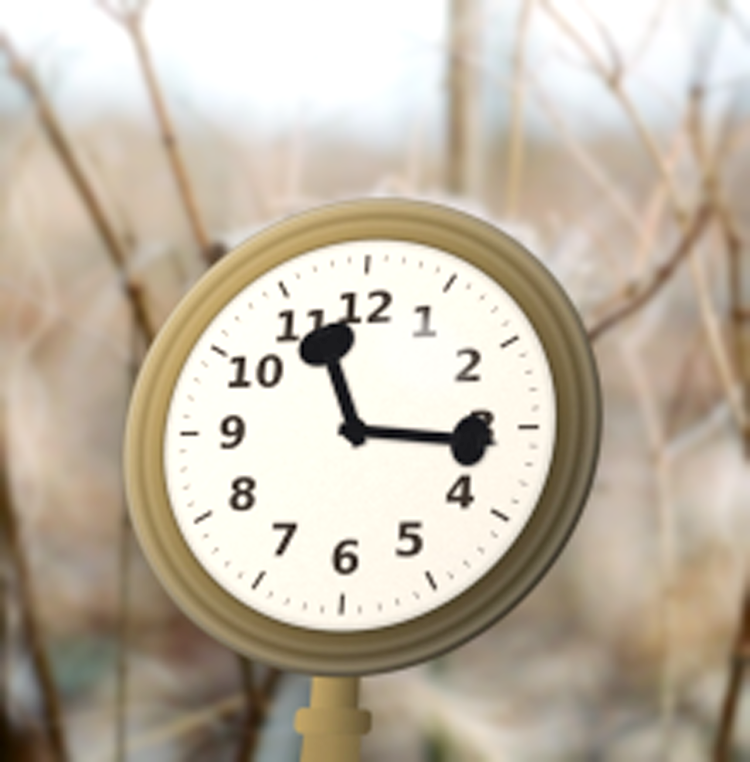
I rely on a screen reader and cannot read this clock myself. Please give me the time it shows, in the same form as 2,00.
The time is 11,16
